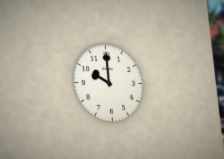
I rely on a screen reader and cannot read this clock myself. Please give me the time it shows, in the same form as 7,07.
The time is 10,00
